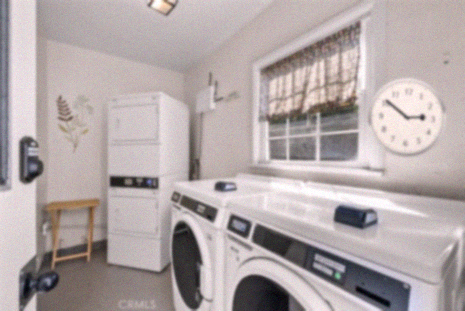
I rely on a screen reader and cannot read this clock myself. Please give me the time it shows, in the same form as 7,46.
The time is 2,51
